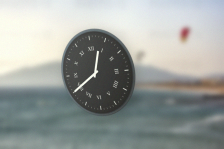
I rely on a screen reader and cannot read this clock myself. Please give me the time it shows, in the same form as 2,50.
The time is 12,40
